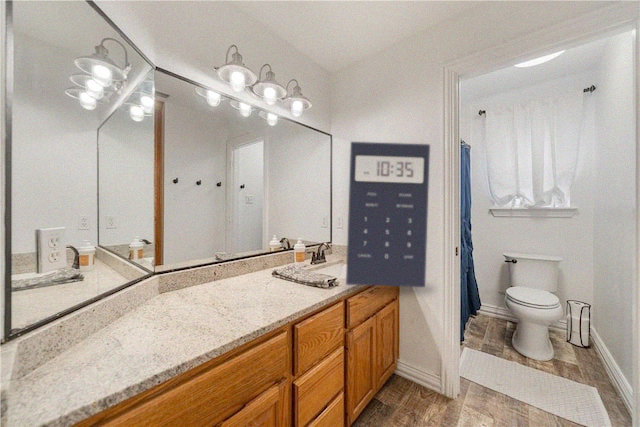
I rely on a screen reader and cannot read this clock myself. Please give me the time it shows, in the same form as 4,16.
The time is 10,35
